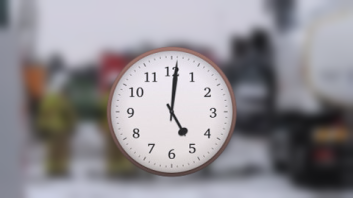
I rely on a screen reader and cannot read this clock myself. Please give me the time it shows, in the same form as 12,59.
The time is 5,01
